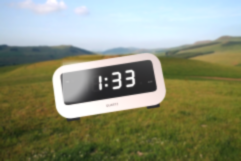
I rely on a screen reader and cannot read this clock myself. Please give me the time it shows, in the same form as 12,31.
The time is 1,33
